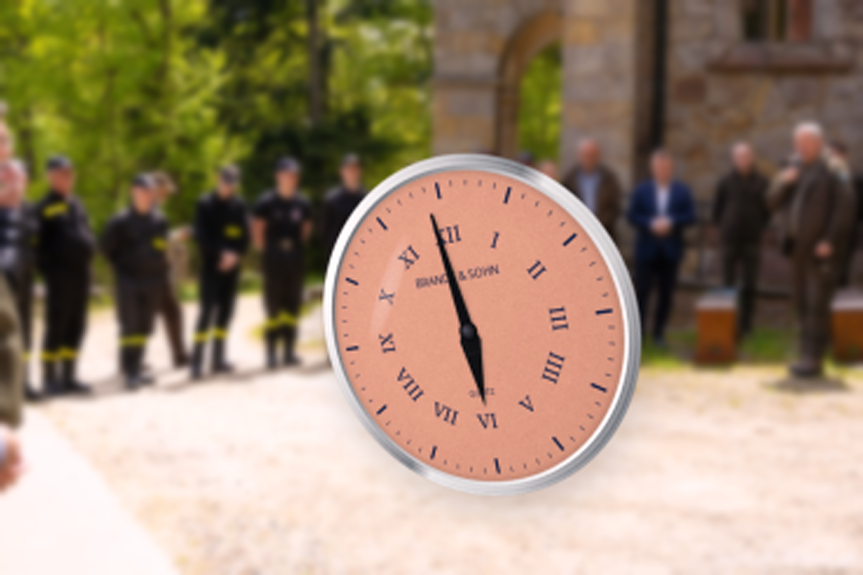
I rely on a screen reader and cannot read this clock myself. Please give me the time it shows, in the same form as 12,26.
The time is 5,59
